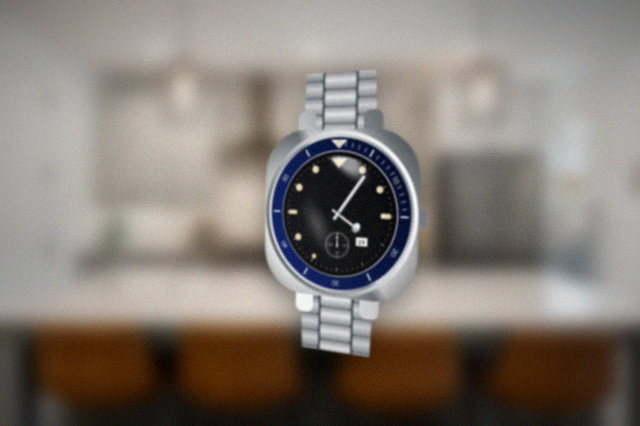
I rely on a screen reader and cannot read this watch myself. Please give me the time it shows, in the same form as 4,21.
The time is 4,06
